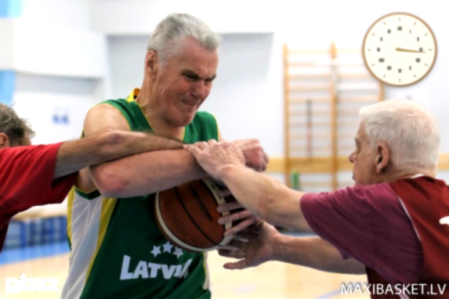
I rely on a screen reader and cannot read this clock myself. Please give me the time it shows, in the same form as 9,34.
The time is 3,16
